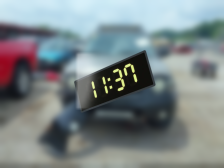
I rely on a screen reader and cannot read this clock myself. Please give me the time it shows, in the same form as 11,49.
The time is 11,37
